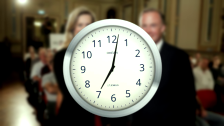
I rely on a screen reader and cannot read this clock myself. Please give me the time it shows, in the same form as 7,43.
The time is 7,02
